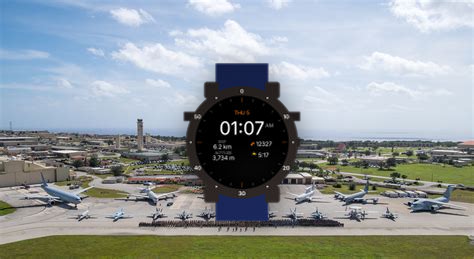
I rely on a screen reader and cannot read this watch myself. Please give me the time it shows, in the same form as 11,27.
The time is 1,07
